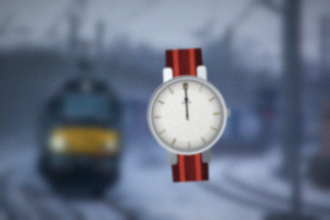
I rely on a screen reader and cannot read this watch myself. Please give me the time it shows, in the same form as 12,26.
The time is 12,00
